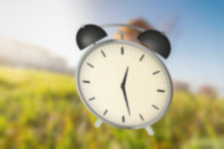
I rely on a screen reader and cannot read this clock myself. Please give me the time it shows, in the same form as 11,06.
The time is 12,28
